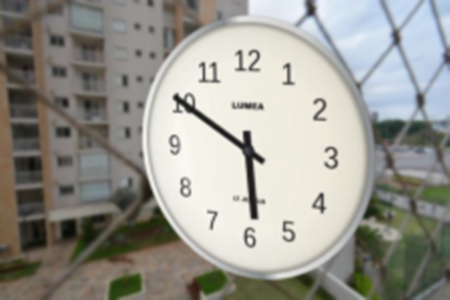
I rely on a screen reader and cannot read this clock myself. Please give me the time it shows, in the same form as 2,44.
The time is 5,50
